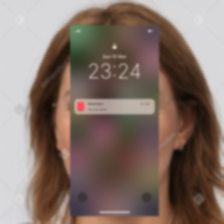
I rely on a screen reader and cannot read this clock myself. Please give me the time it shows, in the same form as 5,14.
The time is 23,24
